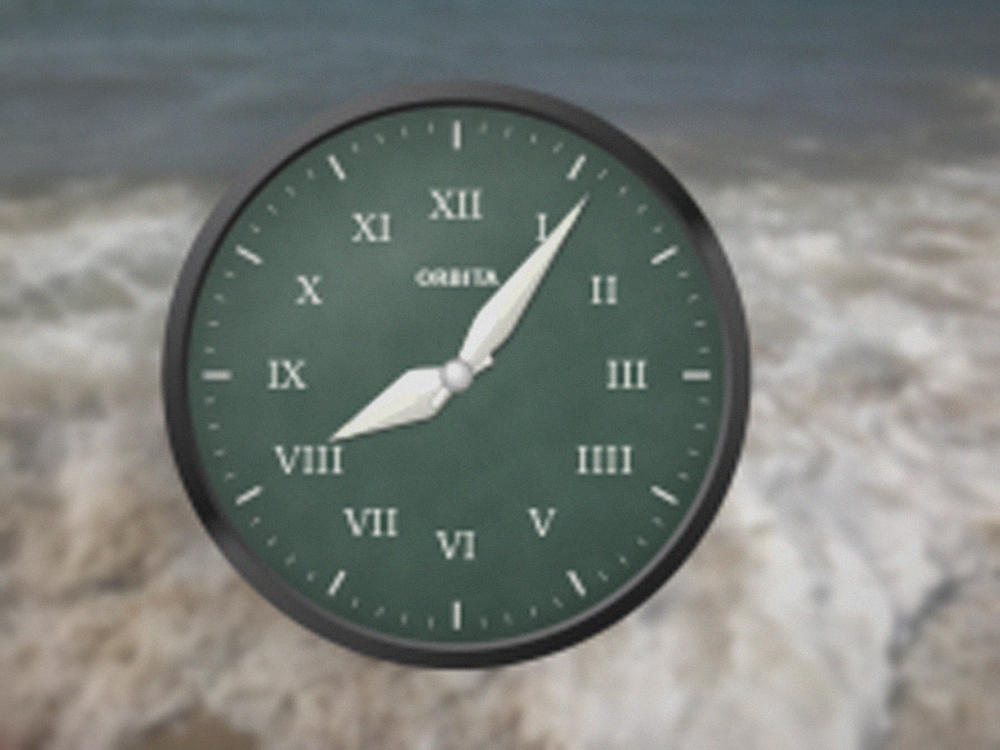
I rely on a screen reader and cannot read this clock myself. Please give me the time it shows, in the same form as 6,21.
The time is 8,06
